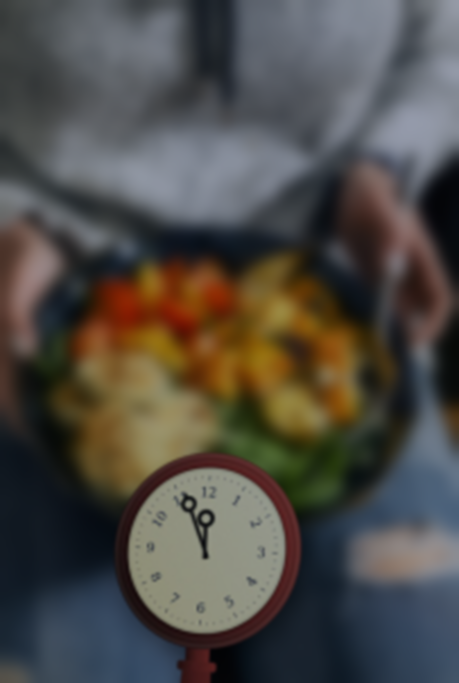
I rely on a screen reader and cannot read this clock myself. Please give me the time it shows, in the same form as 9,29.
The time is 11,56
